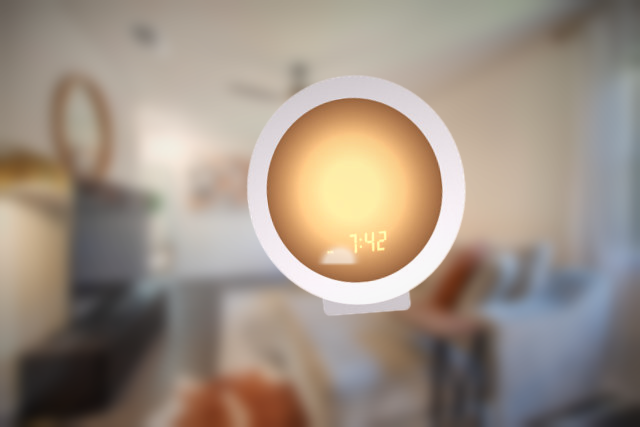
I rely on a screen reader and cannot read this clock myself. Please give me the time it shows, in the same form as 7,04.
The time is 7,42
